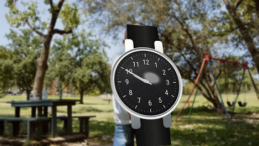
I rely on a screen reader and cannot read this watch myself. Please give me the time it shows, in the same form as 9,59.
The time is 9,50
